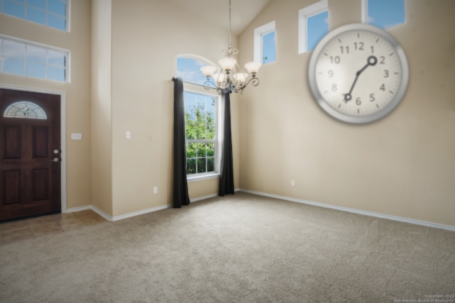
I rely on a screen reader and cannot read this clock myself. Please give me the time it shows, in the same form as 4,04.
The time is 1,34
